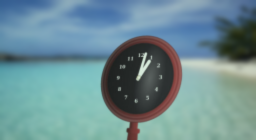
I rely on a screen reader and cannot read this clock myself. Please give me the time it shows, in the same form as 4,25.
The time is 1,02
